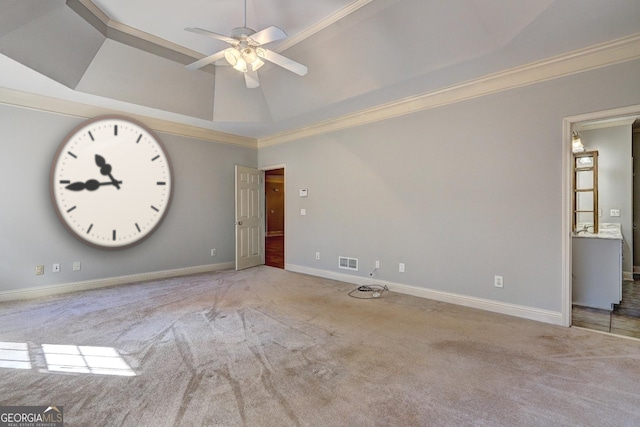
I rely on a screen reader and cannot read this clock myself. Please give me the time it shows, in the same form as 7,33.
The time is 10,44
